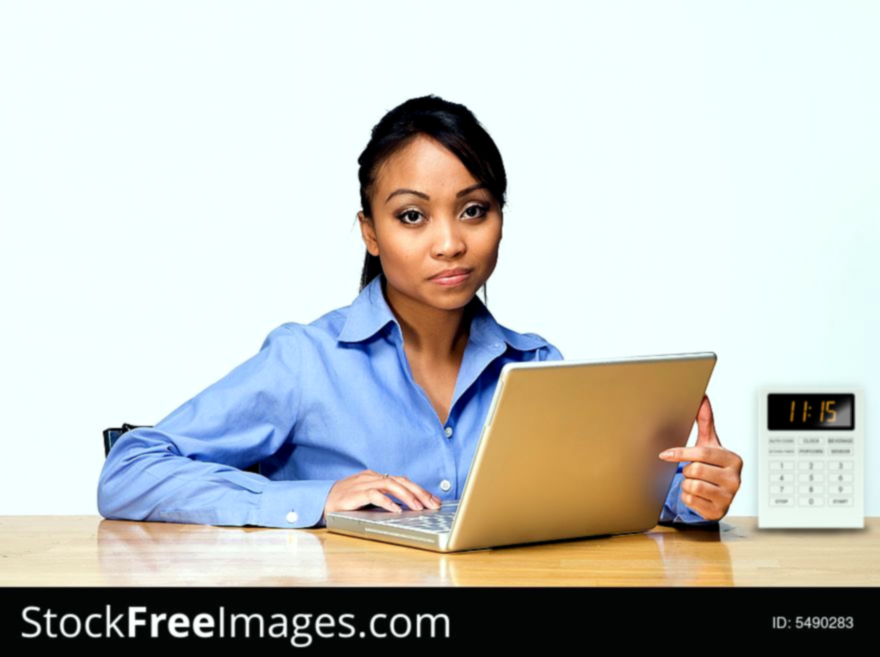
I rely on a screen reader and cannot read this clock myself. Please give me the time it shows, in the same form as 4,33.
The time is 11,15
